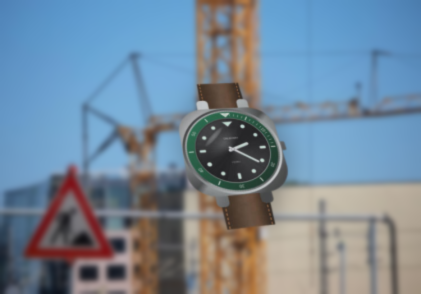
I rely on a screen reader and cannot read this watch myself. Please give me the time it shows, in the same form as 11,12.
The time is 2,21
